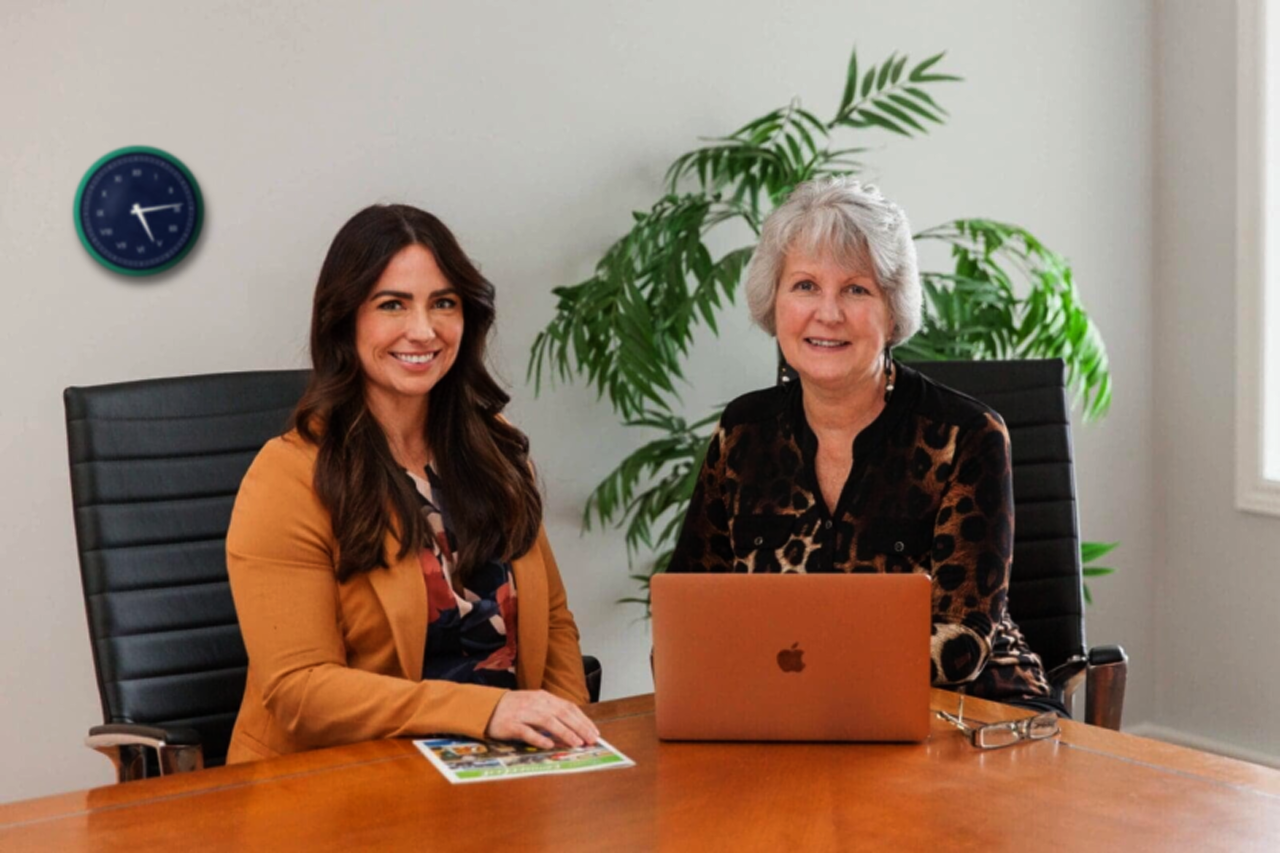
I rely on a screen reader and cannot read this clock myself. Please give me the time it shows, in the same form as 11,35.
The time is 5,14
